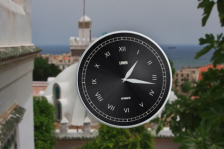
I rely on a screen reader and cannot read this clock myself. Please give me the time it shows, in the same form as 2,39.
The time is 1,17
